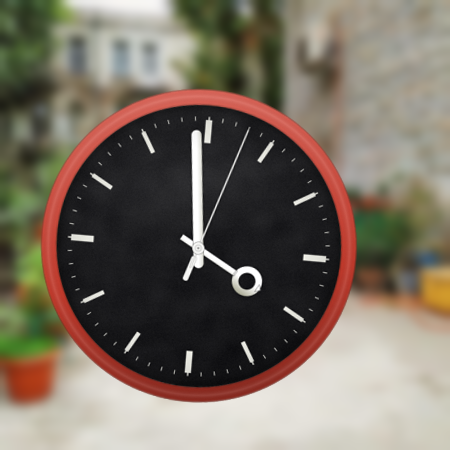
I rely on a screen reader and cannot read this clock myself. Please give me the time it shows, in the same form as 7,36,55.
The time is 3,59,03
